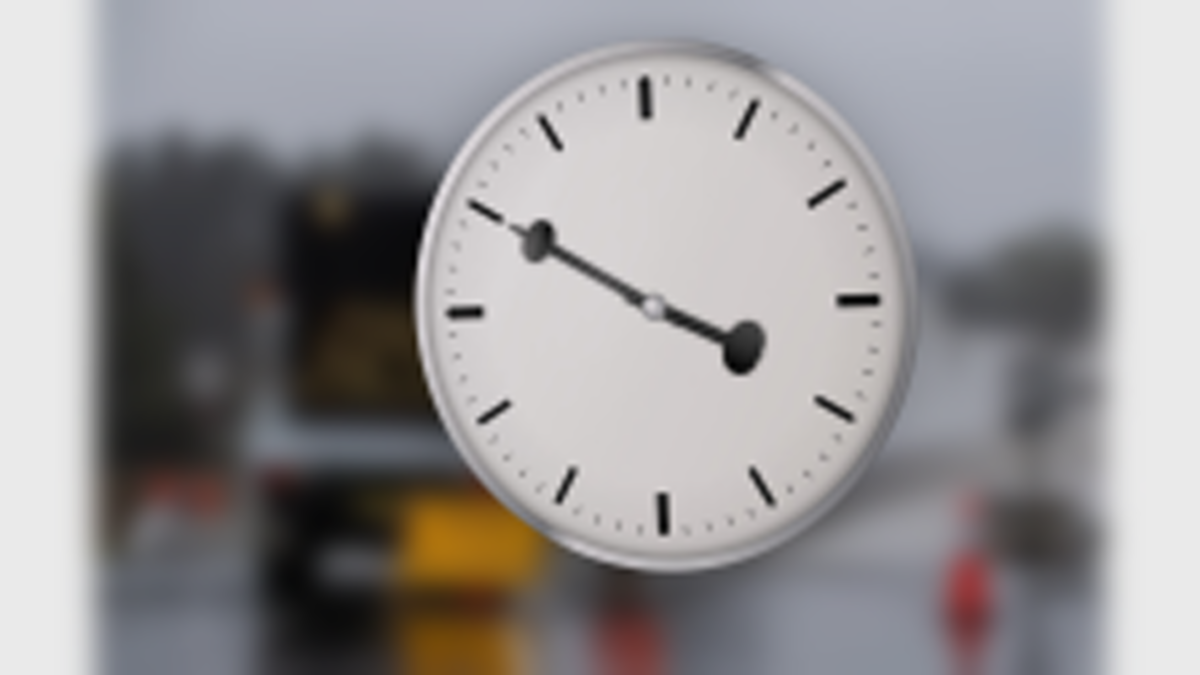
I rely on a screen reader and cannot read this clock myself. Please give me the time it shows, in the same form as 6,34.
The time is 3,50
